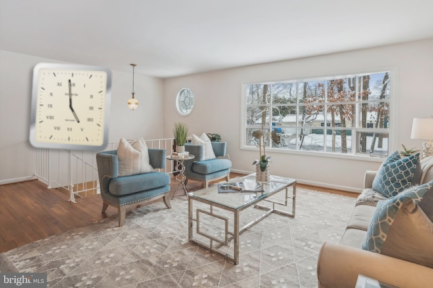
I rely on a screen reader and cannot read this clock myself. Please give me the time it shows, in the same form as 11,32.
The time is 4,59
